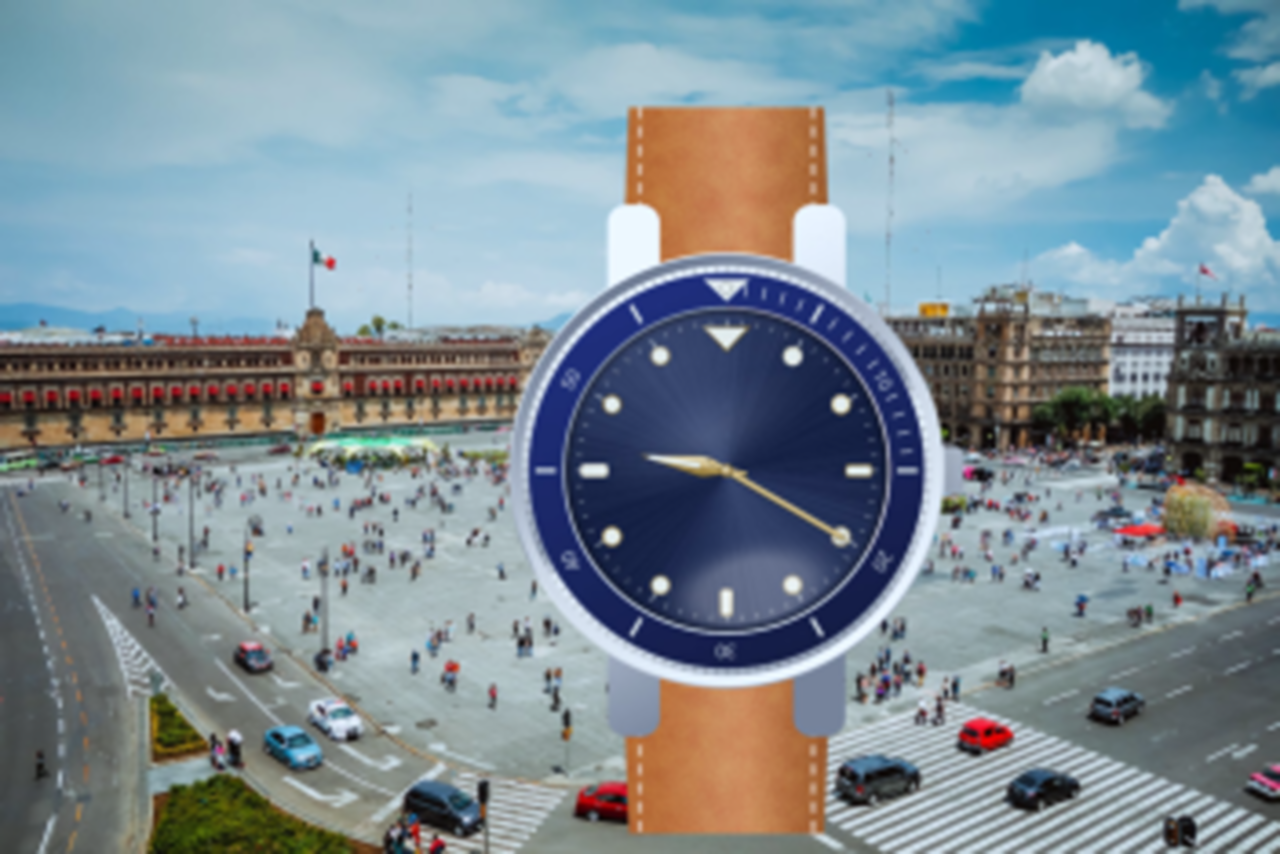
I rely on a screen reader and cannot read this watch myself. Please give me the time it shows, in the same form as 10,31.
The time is 9,20
